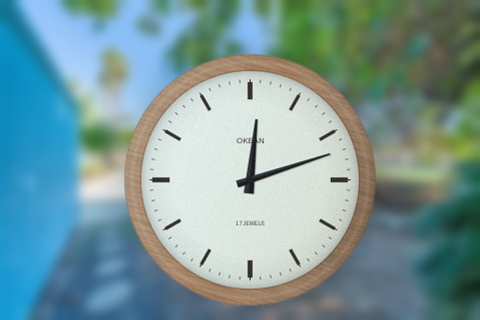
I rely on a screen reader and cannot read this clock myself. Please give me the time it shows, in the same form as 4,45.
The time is 12,12
